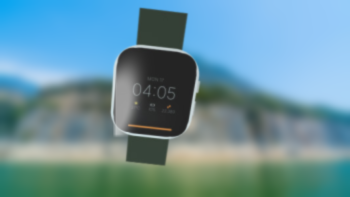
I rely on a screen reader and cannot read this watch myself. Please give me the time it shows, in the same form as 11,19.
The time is 4,05
